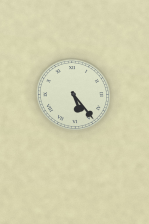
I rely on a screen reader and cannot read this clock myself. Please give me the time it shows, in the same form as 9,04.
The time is 5,24
